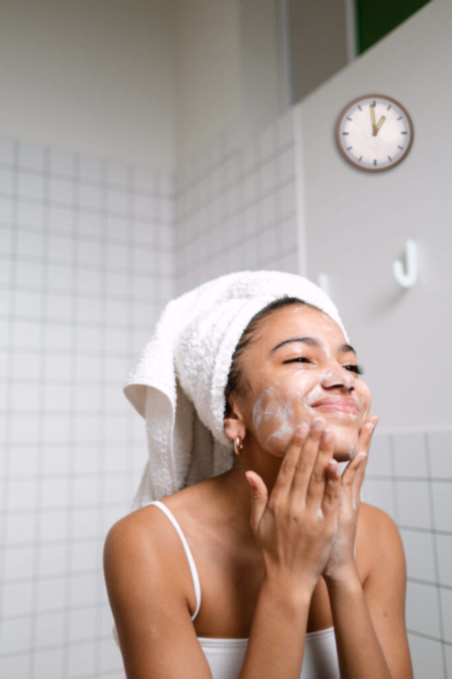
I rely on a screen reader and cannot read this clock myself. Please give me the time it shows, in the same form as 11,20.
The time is 12,59
